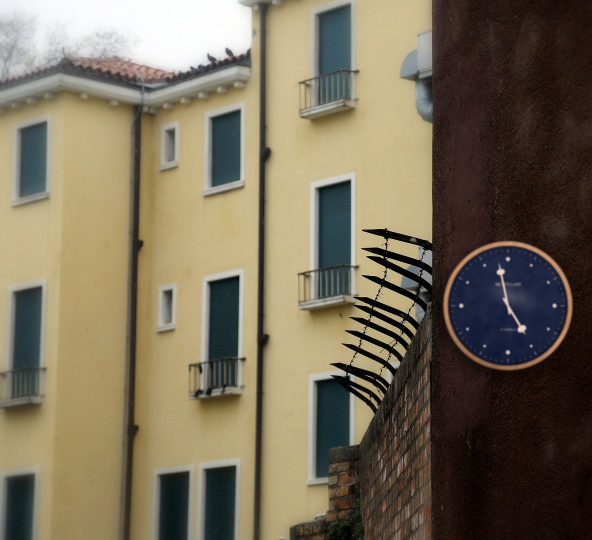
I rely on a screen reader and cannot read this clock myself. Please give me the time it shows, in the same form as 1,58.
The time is 4,58
